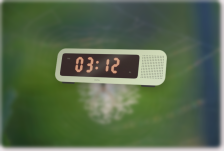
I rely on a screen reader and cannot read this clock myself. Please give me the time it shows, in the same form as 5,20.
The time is 3,12
